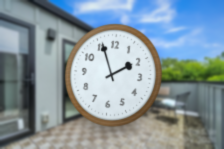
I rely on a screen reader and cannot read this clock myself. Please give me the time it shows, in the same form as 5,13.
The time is 1,56
